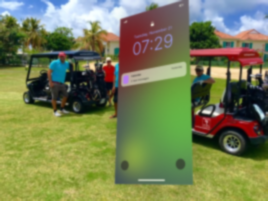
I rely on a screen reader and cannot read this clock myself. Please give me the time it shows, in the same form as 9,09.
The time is 7,29
